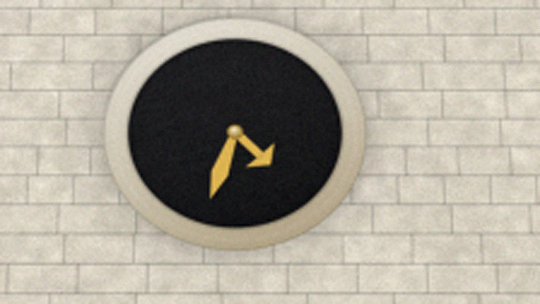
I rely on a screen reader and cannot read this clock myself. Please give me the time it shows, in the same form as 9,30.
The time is 4,33
